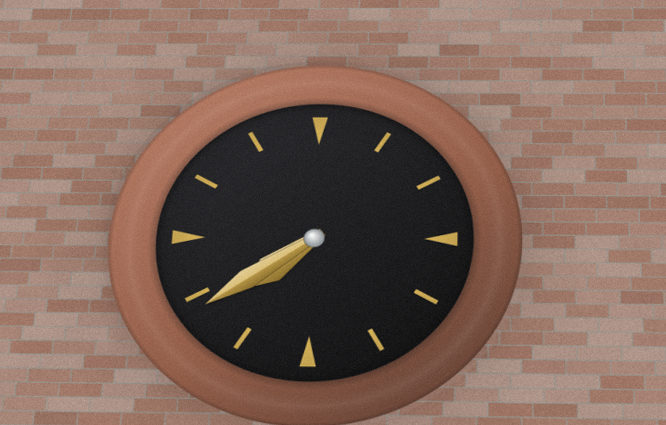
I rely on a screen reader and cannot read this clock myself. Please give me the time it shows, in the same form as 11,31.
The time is 7,39
